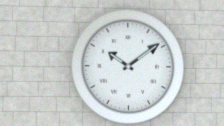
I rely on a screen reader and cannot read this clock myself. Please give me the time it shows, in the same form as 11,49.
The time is 10,09
